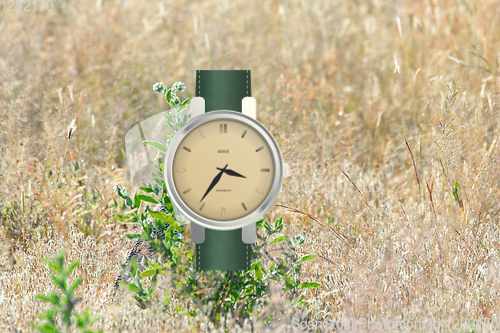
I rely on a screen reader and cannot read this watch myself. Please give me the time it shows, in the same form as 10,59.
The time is 3,36
